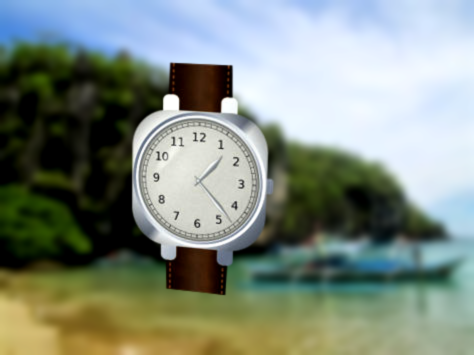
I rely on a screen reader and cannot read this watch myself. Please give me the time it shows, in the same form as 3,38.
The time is 1,23
